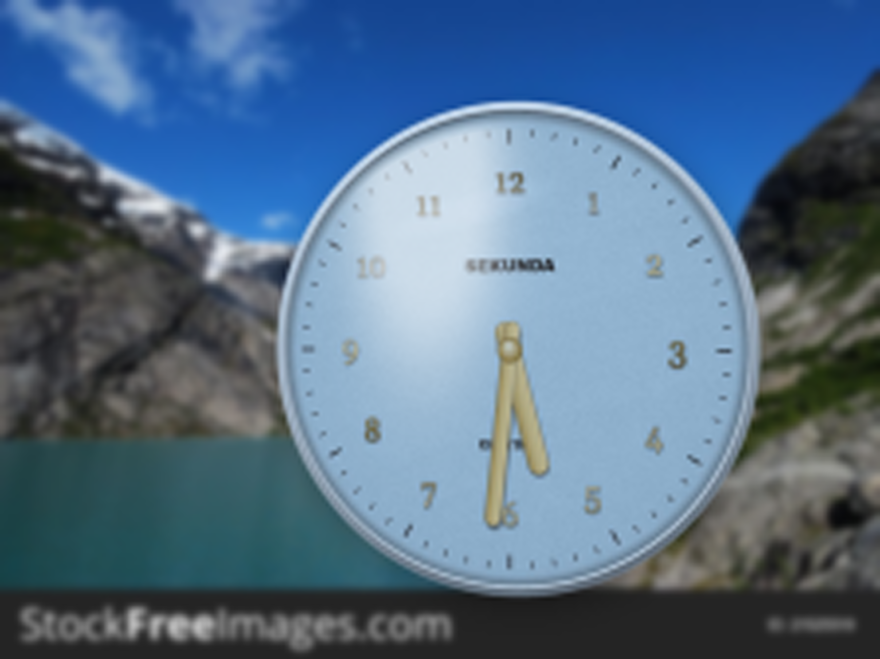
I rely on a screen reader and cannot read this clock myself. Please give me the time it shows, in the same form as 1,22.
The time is 5,31
